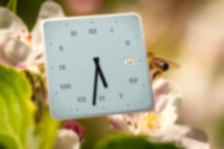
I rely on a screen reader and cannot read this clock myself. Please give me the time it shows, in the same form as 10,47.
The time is 5,32
